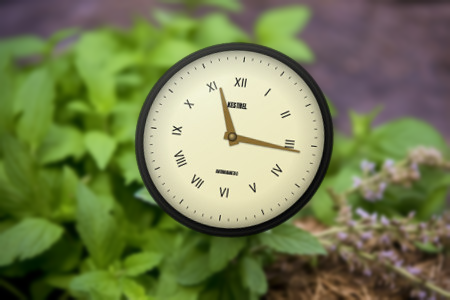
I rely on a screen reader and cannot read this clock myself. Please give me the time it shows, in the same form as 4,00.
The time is 11,16
